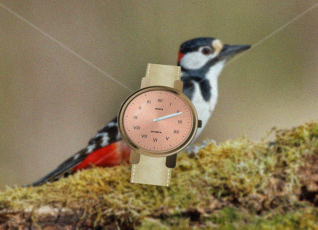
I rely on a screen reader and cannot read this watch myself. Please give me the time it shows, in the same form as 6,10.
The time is 2,11
